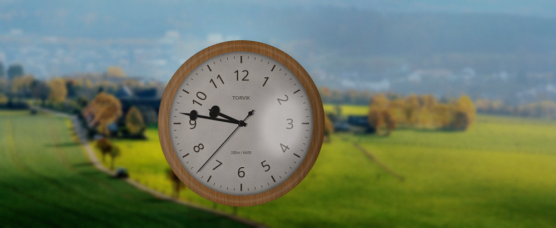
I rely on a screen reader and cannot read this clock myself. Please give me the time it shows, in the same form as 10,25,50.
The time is 9,46,37
